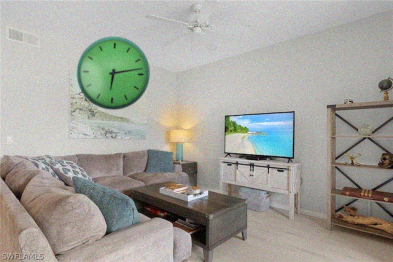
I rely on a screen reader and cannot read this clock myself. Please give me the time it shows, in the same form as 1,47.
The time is 6,13
